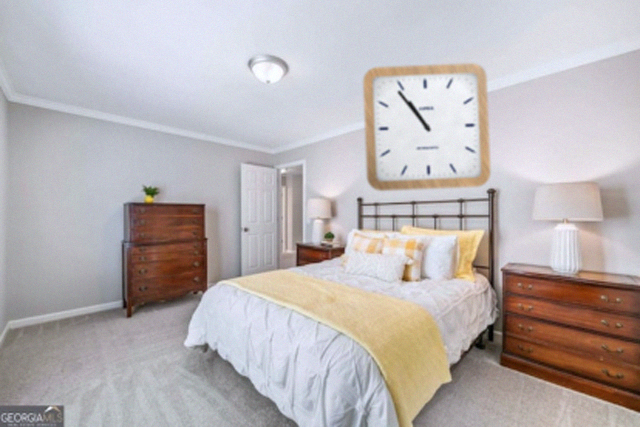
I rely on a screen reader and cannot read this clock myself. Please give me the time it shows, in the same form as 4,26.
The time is 10,54
